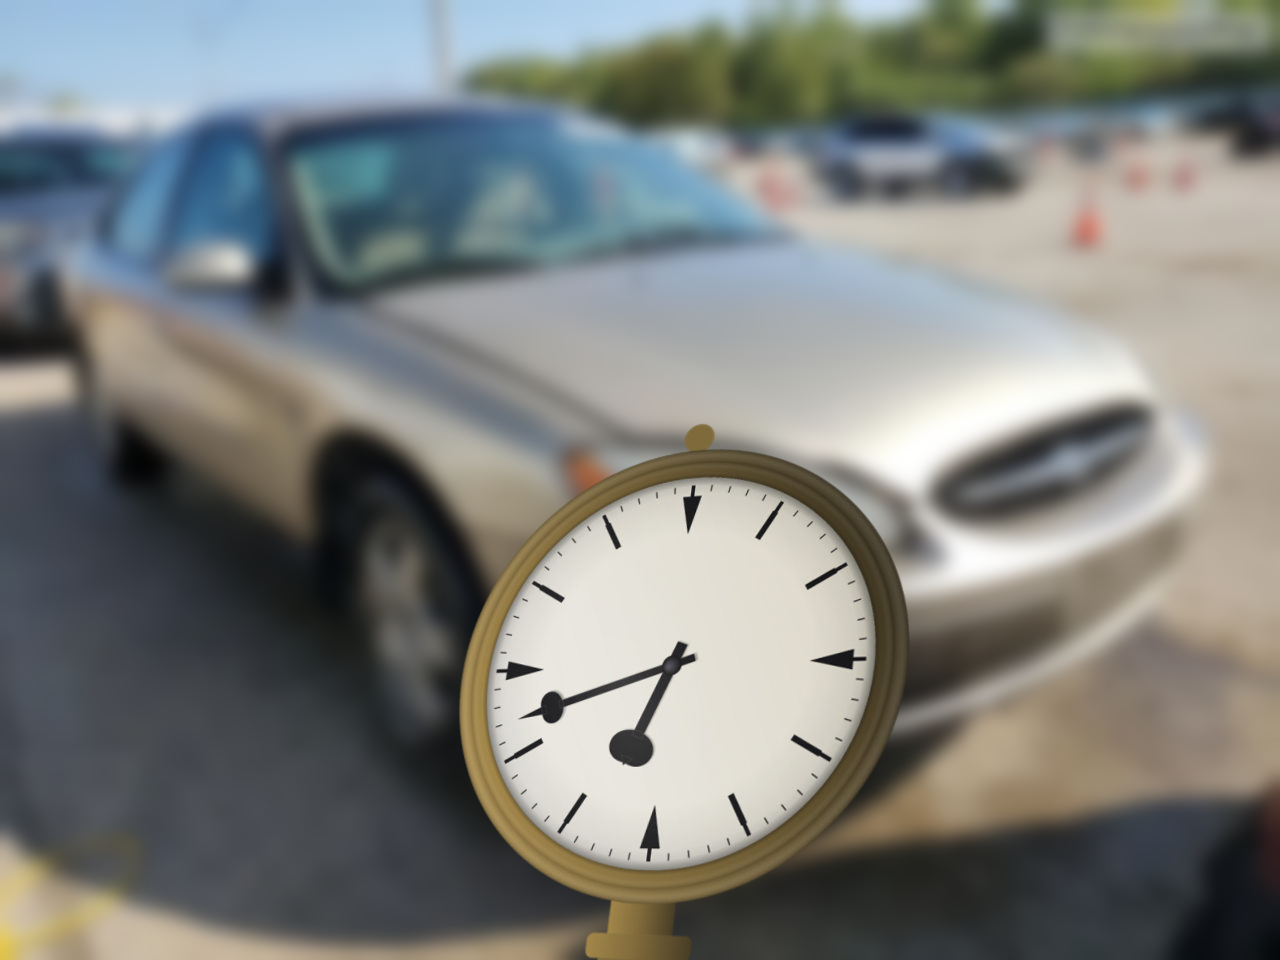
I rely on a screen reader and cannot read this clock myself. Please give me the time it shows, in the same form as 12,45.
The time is 6,42
